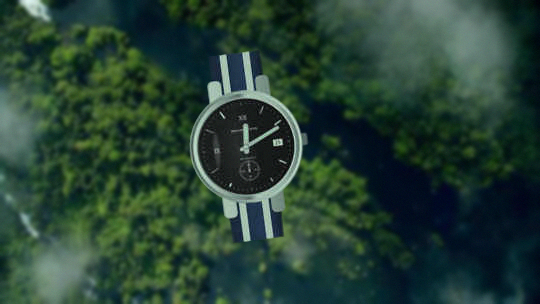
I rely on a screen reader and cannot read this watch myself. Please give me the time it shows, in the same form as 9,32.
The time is 12,11
